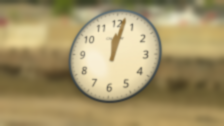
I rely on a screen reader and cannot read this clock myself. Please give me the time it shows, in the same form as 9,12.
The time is 12,02
